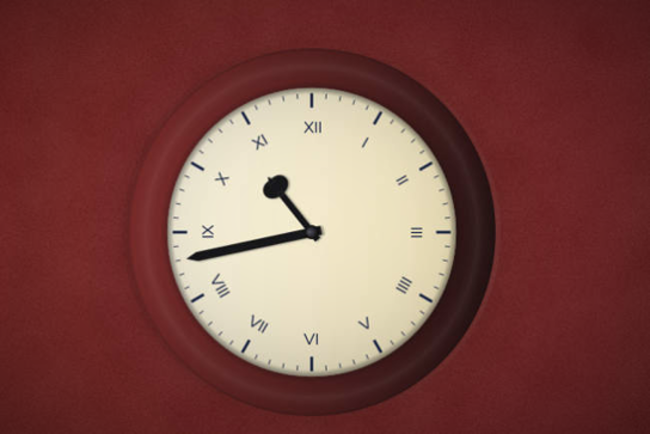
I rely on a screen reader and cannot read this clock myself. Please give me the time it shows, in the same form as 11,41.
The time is 10,43
